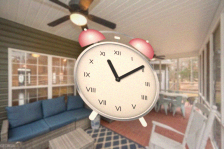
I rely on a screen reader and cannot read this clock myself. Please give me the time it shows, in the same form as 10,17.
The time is 11,09
